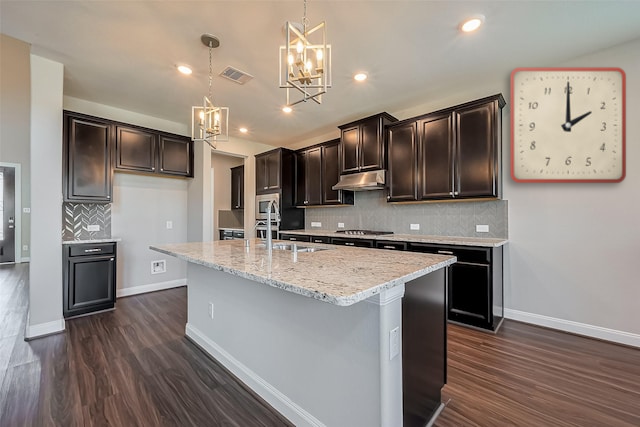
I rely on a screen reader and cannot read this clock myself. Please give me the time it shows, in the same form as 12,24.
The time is 2,00
